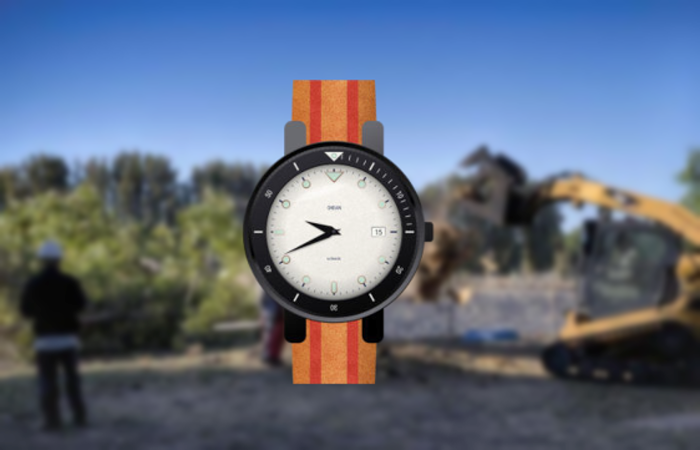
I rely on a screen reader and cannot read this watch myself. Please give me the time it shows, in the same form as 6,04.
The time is 9,41
